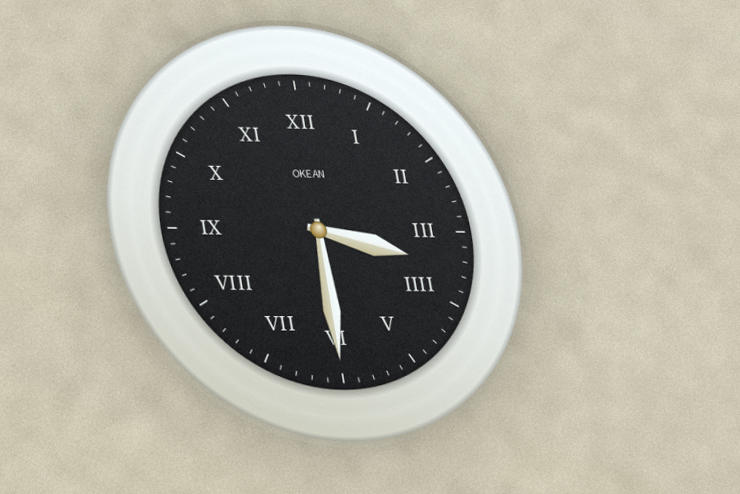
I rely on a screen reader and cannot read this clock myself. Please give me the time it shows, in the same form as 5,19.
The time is 3,30
